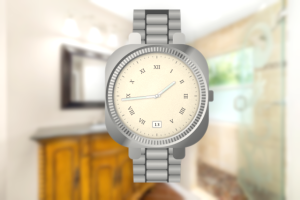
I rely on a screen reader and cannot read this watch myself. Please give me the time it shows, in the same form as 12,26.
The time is 1,44
